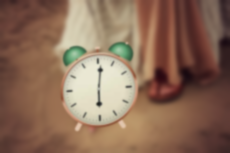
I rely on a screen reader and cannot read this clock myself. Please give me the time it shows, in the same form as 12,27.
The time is 6,01
